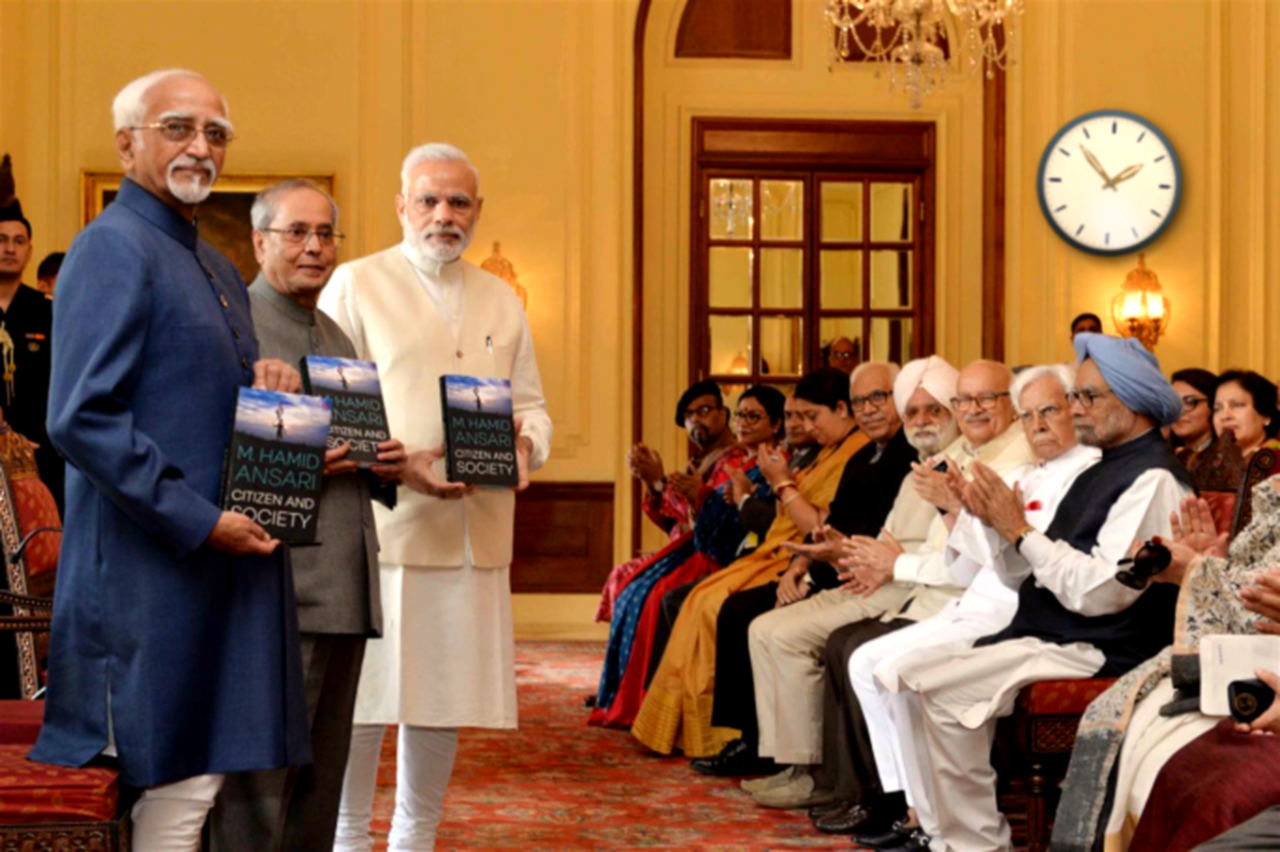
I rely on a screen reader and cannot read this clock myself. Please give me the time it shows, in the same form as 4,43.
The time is 1,53
